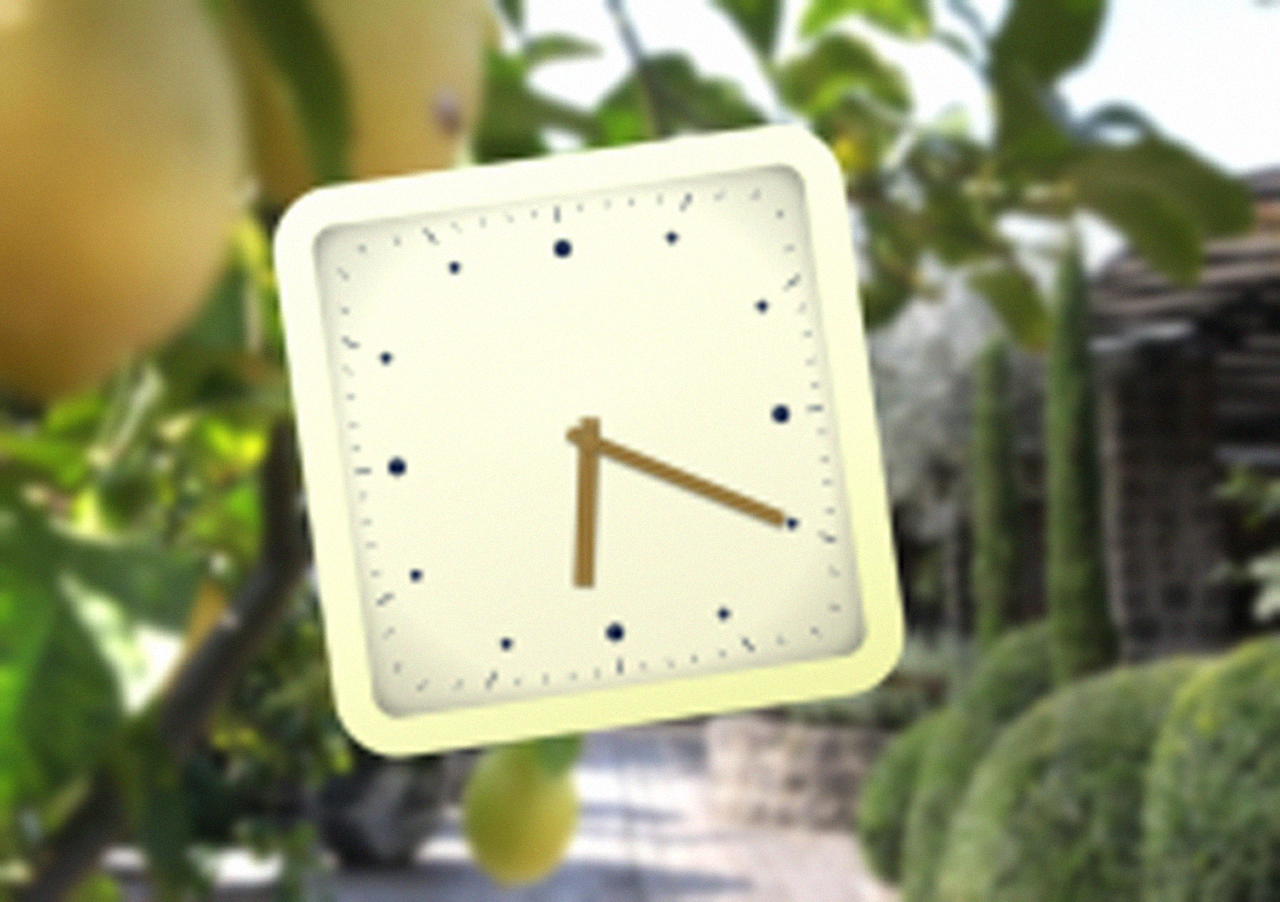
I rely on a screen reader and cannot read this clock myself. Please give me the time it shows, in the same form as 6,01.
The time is 6,20
